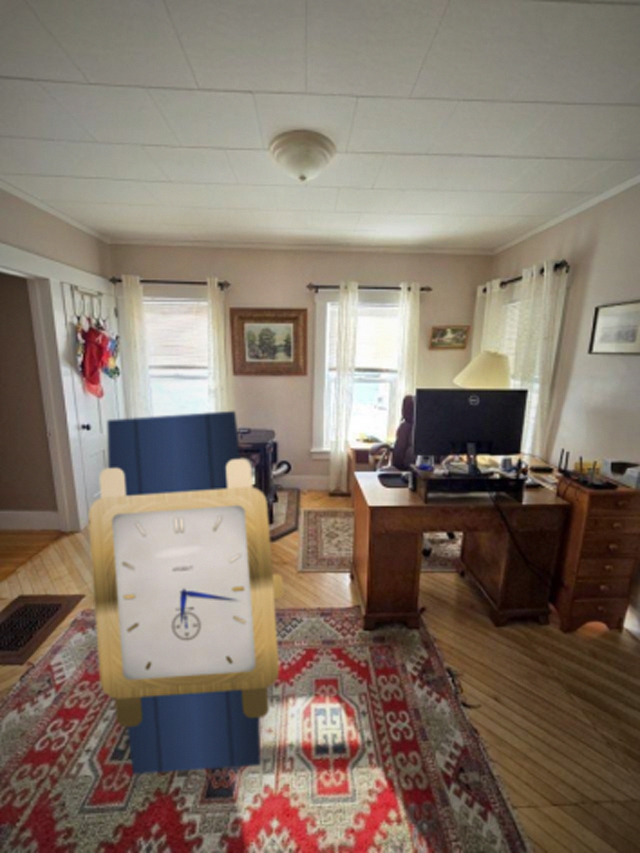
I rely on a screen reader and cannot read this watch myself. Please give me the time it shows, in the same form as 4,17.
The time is 6,17
